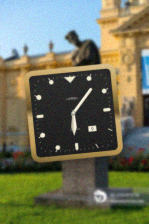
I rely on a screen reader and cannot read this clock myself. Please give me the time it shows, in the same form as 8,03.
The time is 6,07
